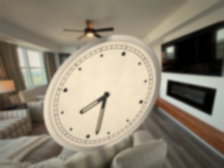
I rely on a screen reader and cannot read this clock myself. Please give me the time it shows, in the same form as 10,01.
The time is 7,28
